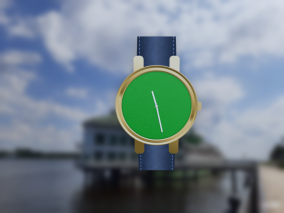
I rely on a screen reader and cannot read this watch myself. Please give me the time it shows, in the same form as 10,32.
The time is 11,28
